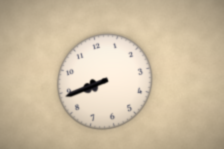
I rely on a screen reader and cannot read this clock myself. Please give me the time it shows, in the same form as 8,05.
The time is 8,44
